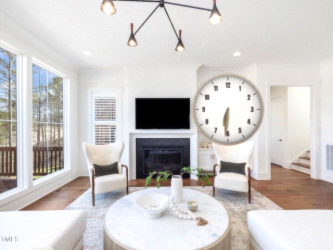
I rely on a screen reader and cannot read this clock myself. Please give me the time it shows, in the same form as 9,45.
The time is 6,31
